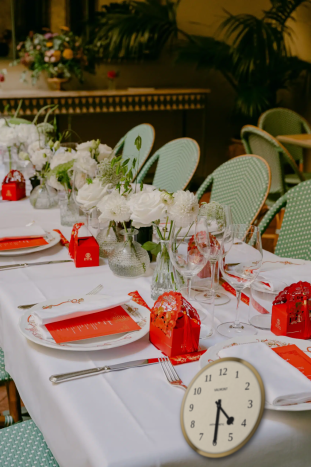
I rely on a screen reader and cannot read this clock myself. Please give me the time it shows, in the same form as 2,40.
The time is 4,30
